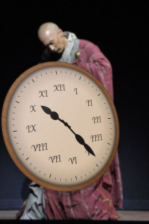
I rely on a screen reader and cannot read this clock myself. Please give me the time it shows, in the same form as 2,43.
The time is 10,24
